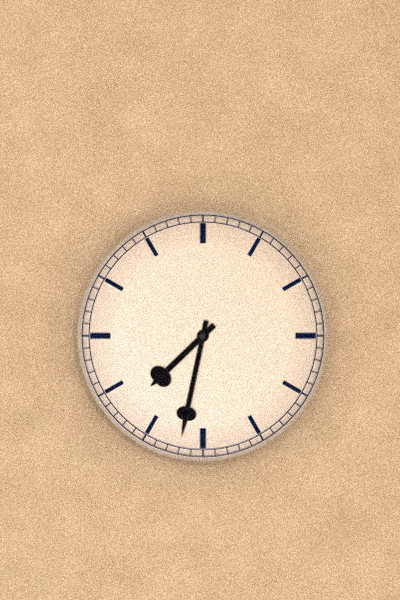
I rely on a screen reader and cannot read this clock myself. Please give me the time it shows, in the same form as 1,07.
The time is 7,32
